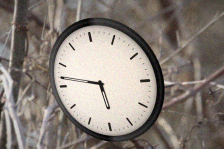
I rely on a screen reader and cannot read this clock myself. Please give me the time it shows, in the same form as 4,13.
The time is 5,47
